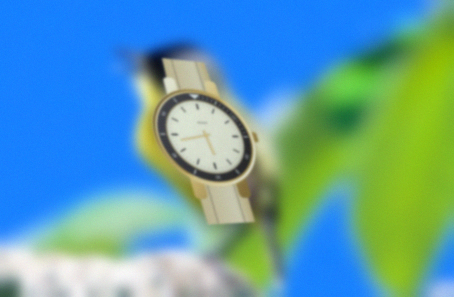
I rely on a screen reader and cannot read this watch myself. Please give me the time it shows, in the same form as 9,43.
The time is 5,43
